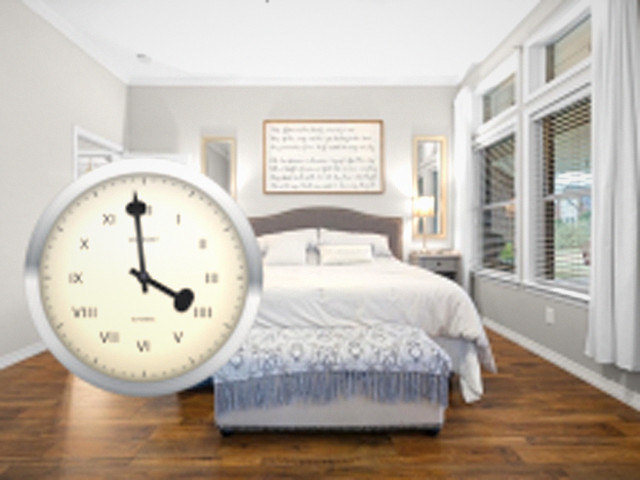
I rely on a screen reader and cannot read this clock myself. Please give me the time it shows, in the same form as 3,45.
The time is 3,59
